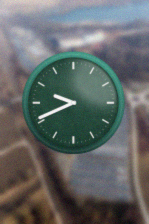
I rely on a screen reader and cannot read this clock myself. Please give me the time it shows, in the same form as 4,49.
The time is 9,41
